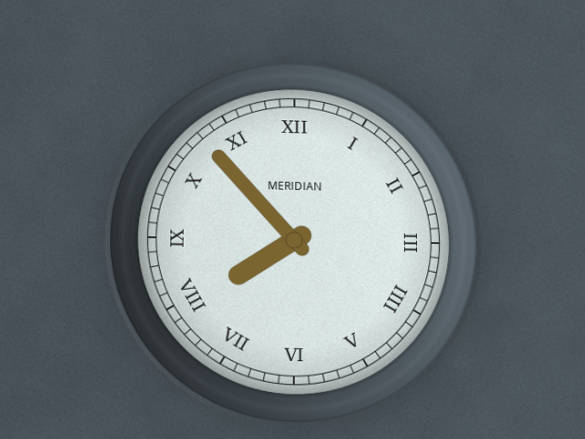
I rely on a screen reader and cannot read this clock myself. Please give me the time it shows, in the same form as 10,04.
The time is 7,53
